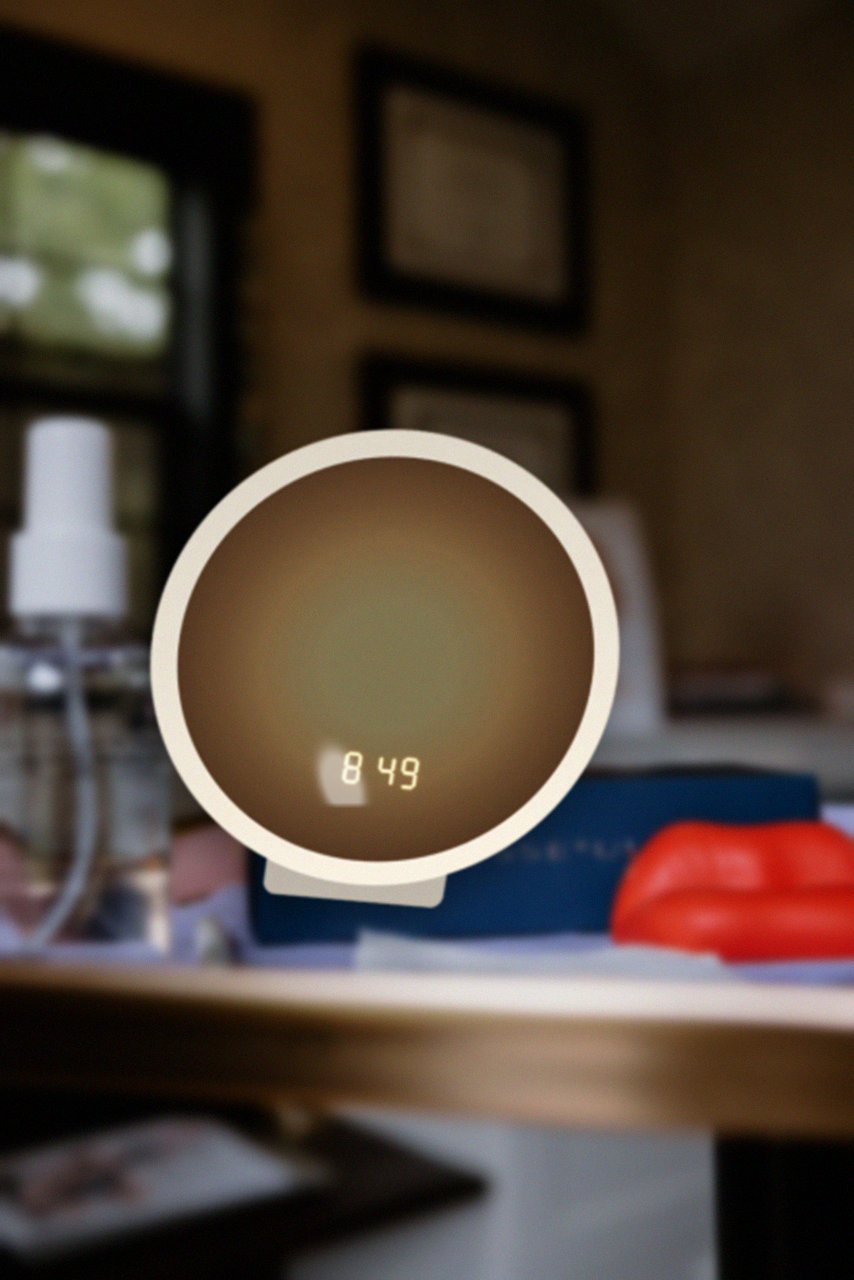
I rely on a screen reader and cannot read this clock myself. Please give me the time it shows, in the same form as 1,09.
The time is 8,49
